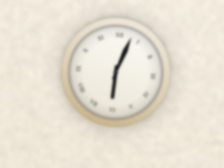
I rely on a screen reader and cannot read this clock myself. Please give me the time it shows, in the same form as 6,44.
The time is 6,03
